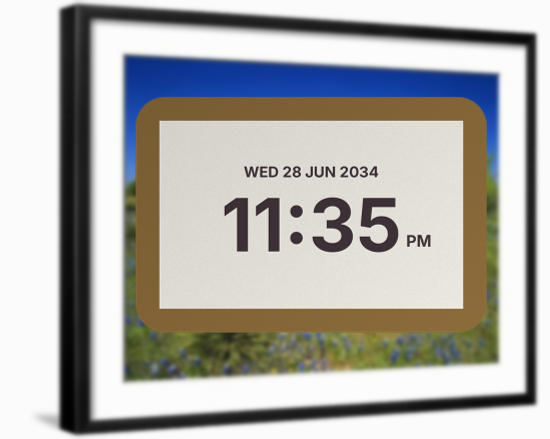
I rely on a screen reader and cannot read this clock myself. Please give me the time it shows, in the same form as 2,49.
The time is 11,35
